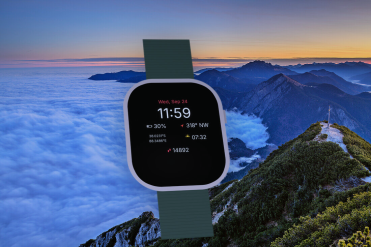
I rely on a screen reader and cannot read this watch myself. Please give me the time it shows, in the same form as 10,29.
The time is 11,59
